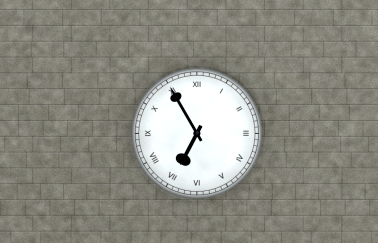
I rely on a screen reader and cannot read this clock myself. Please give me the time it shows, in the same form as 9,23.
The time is 6,55
